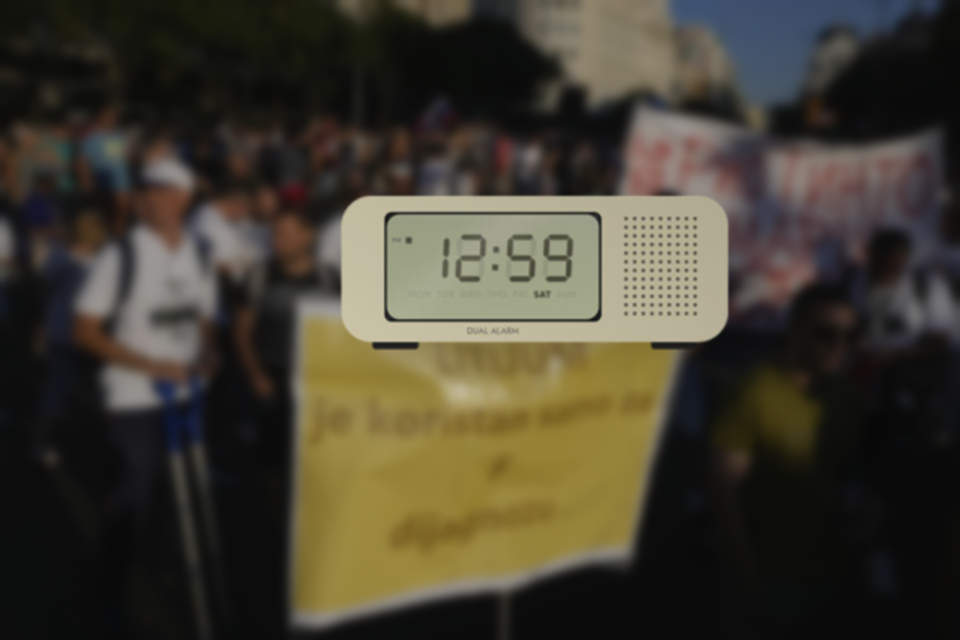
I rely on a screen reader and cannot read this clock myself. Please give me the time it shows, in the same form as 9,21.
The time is 12,59
